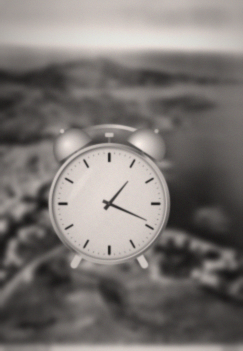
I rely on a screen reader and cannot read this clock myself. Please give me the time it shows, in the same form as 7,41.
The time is 1,19
